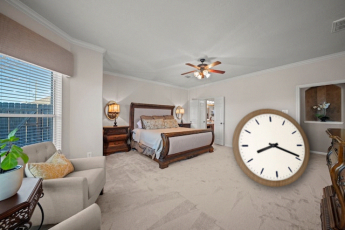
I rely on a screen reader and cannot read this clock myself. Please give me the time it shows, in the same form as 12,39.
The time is 8,19
